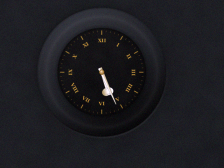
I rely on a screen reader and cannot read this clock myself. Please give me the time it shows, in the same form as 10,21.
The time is 5,26
